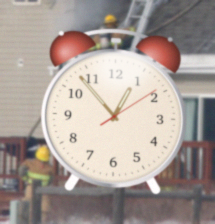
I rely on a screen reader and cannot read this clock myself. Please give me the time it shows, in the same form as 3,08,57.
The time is 12,53,09
